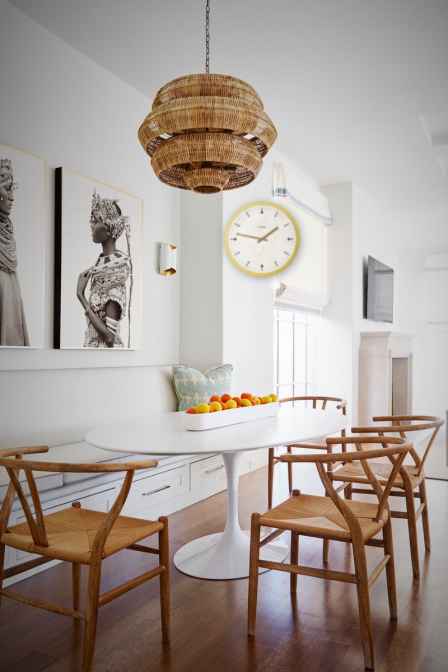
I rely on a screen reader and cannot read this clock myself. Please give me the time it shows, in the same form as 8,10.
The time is 1,47
